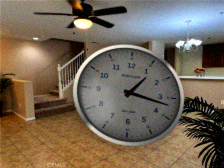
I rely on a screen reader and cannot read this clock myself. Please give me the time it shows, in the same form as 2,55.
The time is 1,17
